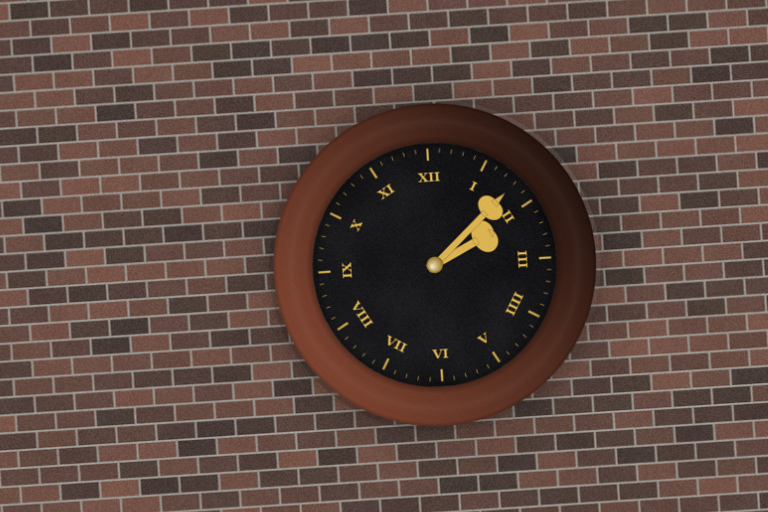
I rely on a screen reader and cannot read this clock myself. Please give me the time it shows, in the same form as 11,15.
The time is 2,08
